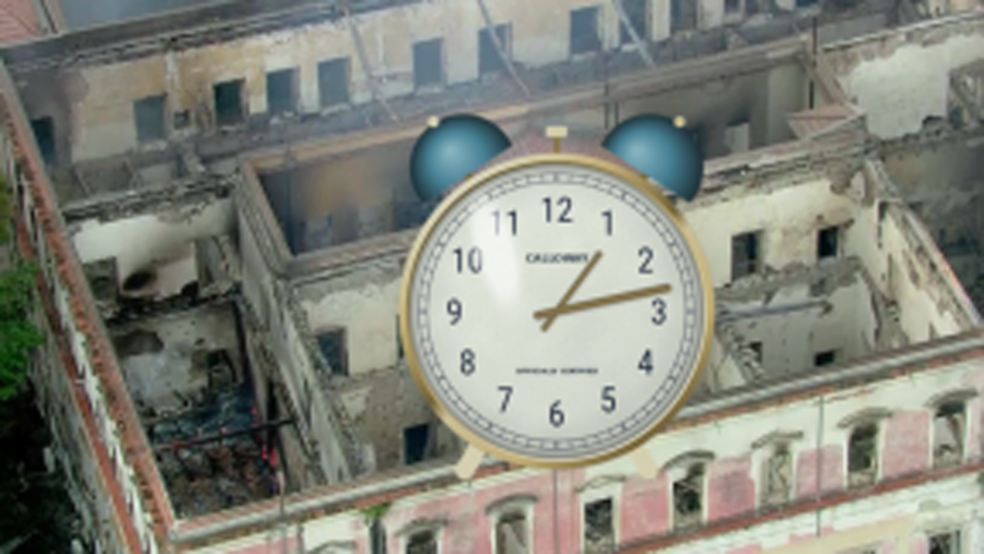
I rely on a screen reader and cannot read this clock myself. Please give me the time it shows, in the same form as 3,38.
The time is 1,13
